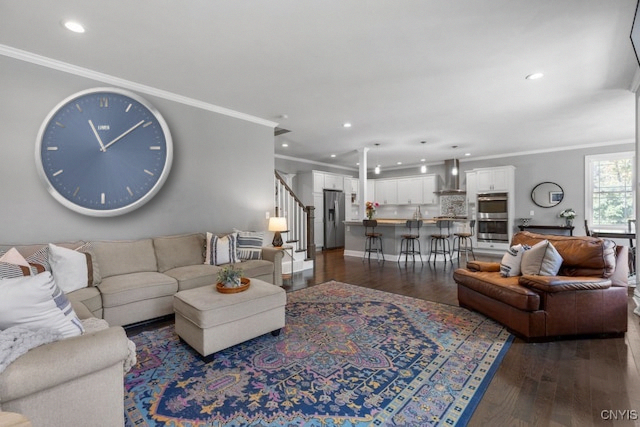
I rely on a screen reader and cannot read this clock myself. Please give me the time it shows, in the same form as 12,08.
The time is 11,09
